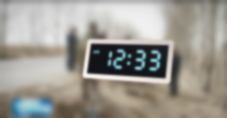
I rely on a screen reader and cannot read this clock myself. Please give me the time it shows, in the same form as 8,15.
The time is 12,33
